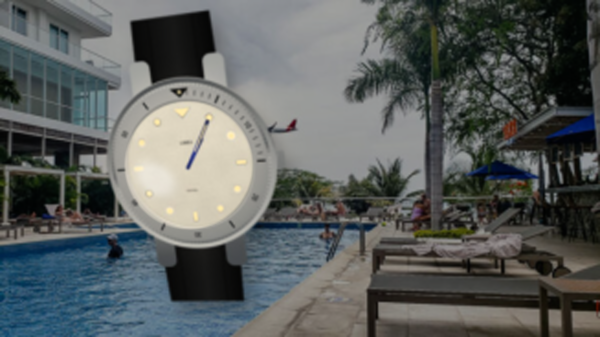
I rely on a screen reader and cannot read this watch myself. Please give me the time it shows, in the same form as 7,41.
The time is 1,05
